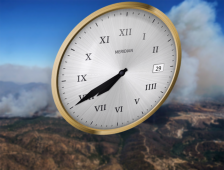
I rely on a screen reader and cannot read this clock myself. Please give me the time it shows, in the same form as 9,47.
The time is 7,40
